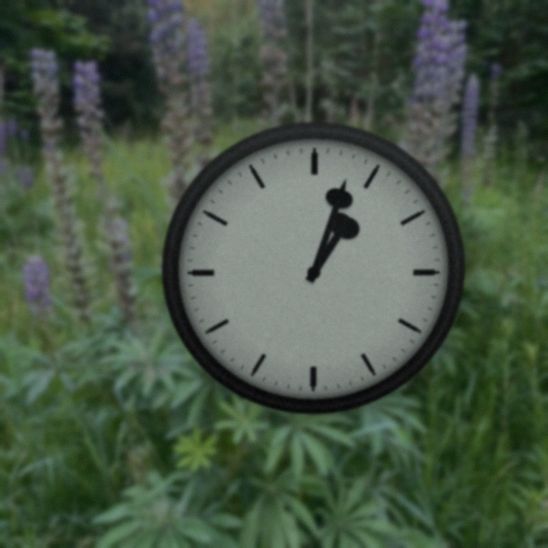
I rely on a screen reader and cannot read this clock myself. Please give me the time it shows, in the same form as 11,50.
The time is 1,03
